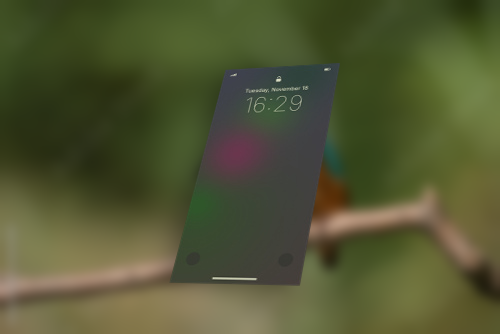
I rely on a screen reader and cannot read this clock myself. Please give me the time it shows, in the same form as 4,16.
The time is 16,29
